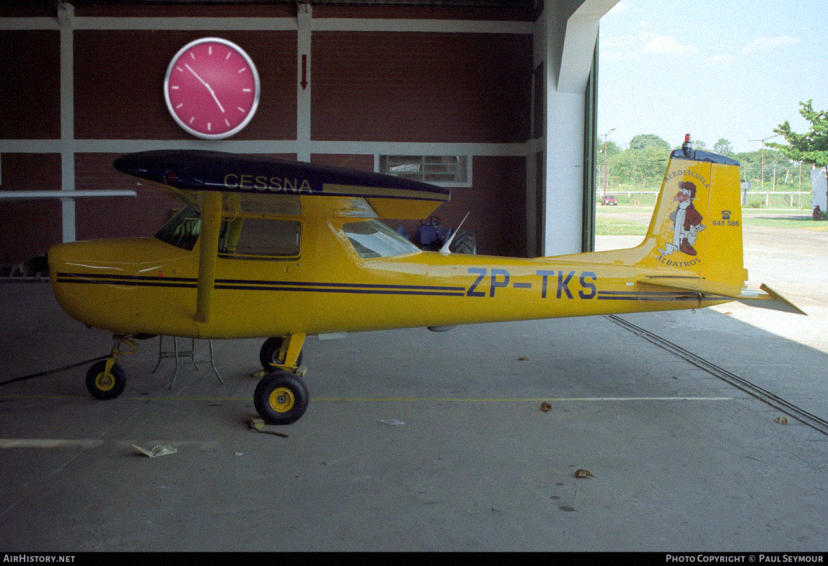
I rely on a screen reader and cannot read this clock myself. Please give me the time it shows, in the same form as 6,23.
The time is 4,52
